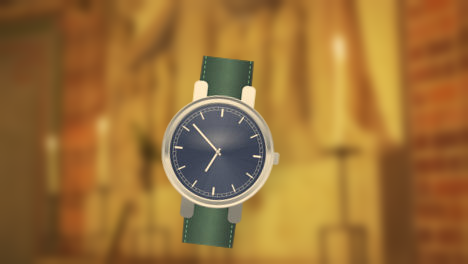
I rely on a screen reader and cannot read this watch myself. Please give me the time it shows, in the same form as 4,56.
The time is 6,52
